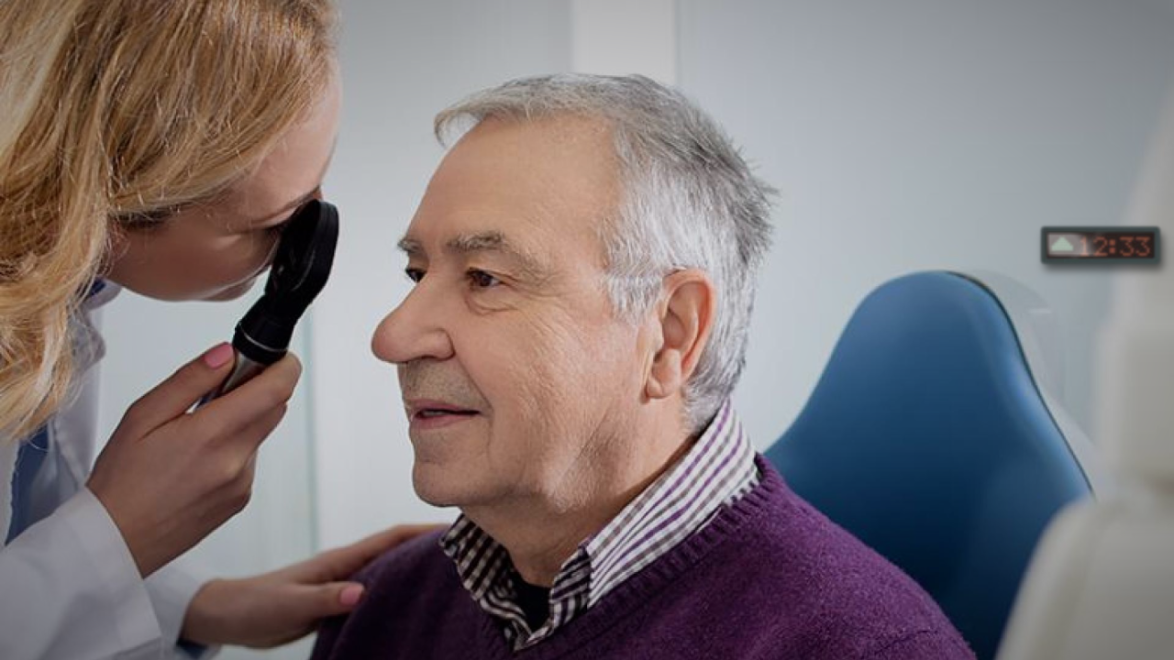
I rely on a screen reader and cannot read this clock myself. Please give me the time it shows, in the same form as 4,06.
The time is 12,33
